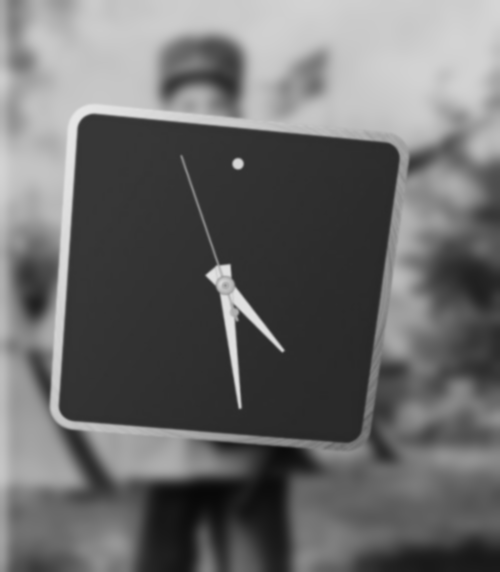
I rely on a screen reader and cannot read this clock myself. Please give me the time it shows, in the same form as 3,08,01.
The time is 4,27,56
